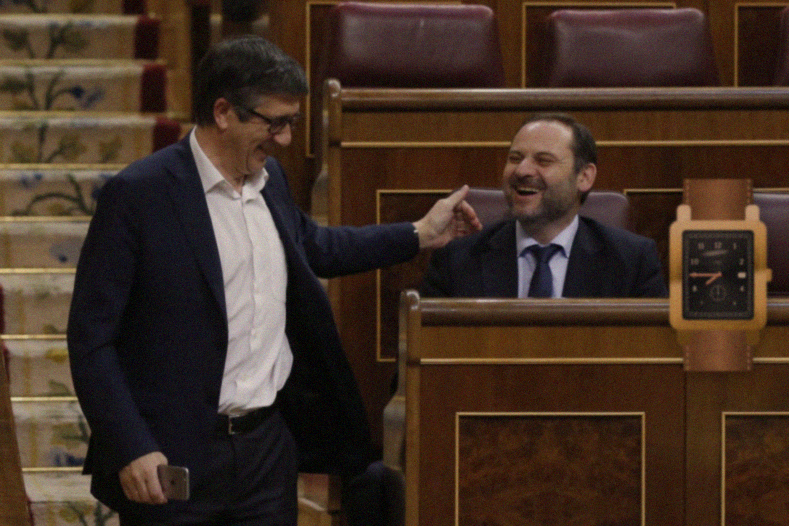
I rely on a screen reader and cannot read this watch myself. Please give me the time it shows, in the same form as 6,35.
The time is 7,45
